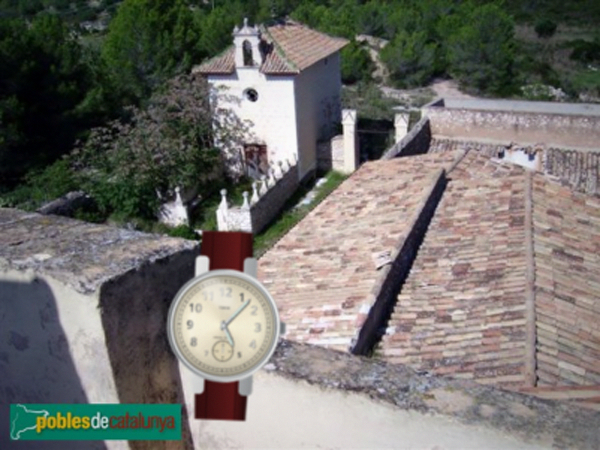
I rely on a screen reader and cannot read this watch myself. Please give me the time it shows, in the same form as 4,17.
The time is 5,07
